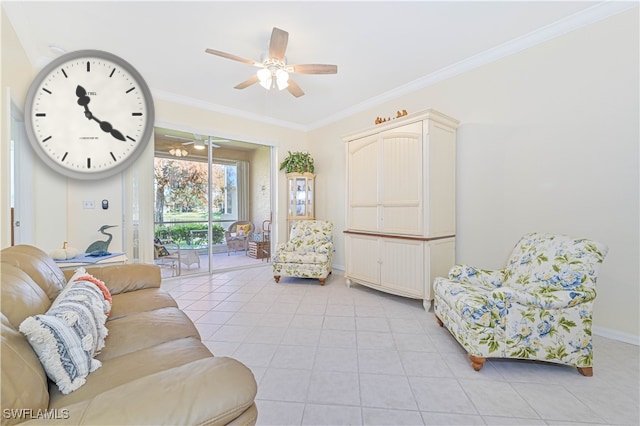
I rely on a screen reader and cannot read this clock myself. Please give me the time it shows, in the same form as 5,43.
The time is 11,21
